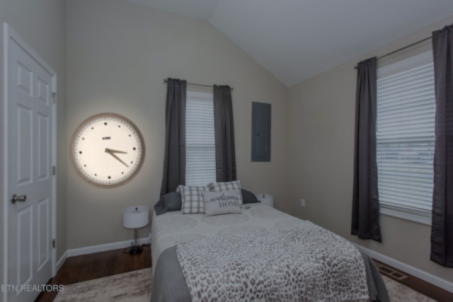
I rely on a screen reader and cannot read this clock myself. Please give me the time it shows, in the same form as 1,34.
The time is 3,22
